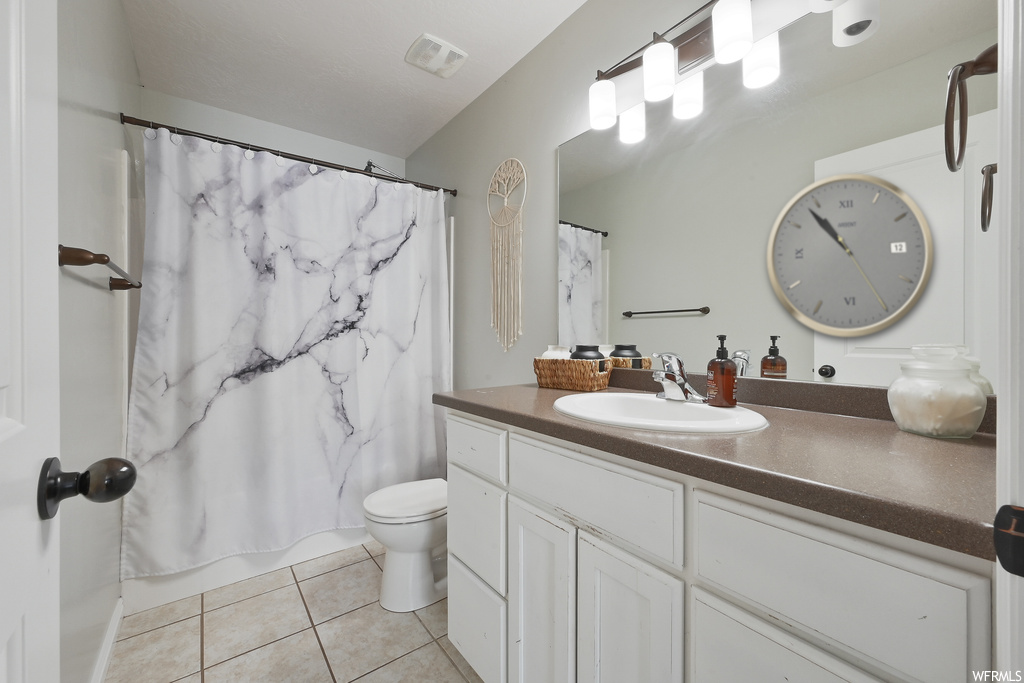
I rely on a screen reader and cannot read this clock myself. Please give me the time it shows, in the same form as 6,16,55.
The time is 10,53,25
